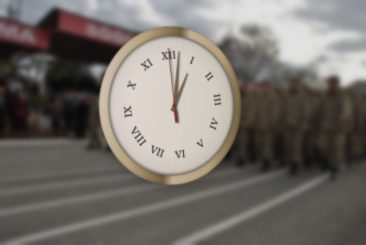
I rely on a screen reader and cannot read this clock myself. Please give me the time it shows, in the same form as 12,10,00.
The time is 1,02,00
